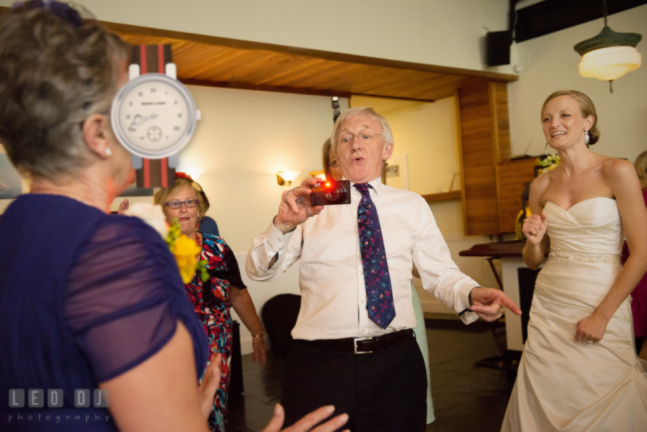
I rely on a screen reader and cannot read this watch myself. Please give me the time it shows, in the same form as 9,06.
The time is 8,41
